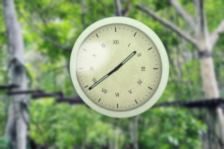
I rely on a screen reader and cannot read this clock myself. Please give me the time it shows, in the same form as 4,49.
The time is 1,39
